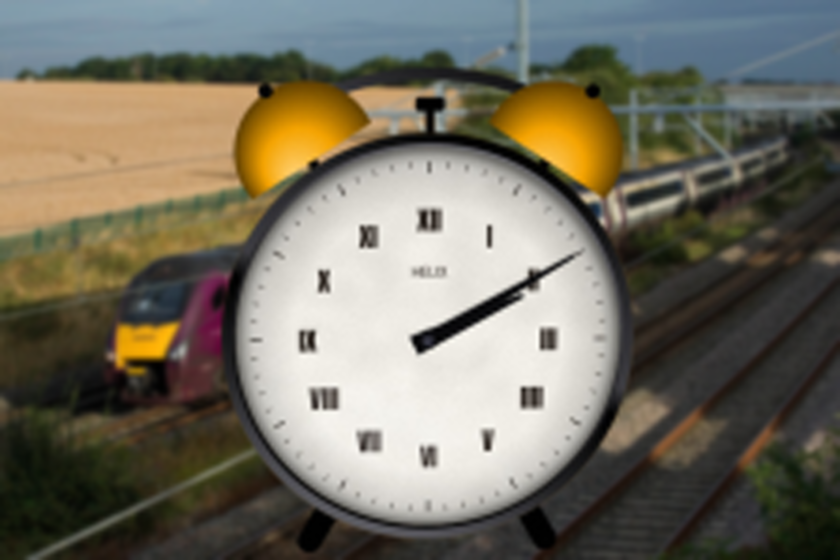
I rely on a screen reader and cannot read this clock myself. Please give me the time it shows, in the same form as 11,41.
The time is 2,10
